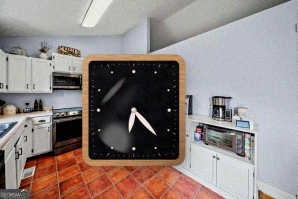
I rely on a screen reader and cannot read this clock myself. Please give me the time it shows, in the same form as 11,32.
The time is 6,23
